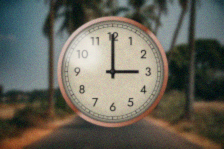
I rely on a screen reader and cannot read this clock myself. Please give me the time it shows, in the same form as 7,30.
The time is 3,00
